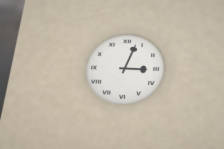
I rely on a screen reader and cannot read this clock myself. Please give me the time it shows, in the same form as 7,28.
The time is 3,03
